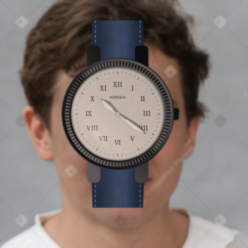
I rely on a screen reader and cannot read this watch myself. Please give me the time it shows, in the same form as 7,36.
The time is 10,21
